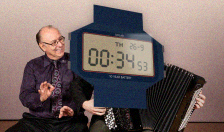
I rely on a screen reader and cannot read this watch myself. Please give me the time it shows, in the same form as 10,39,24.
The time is 0,34,53
